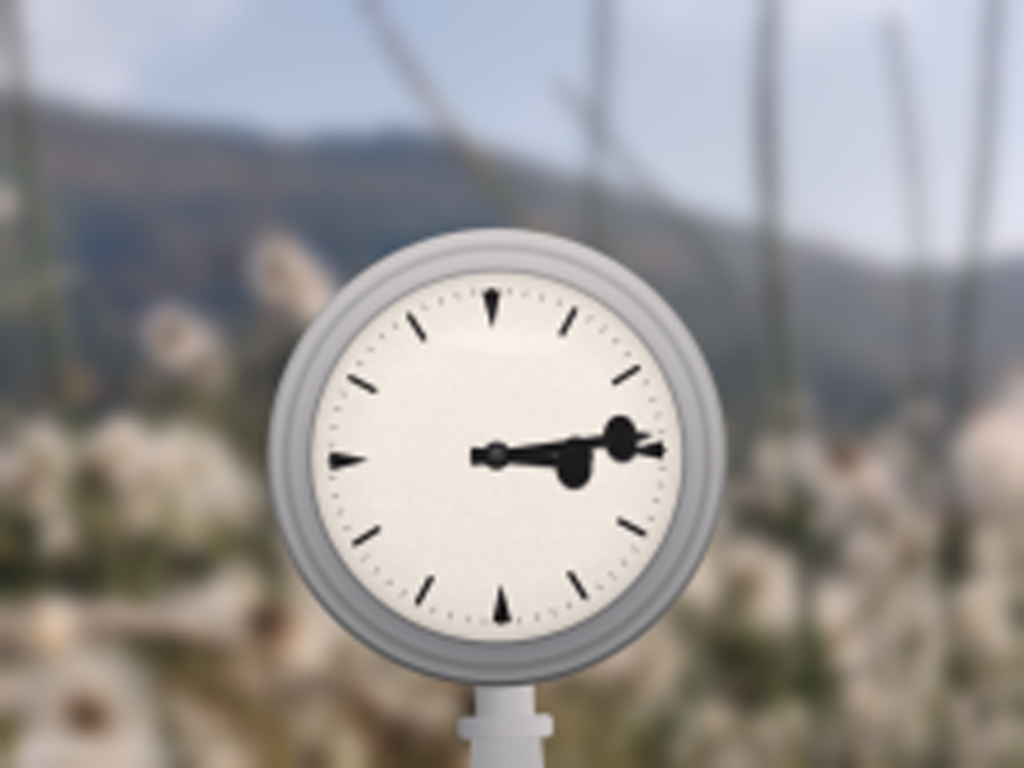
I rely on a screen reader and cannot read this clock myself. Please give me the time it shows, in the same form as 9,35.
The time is 3,14
